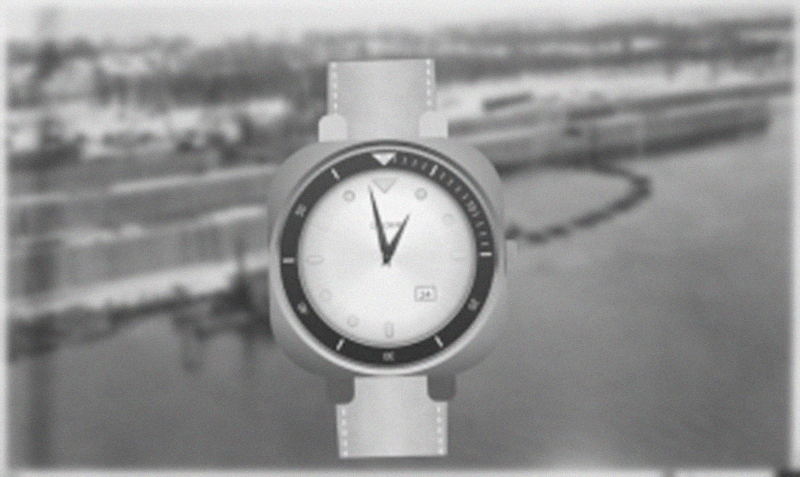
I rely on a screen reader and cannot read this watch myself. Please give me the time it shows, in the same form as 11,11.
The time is 12,58
